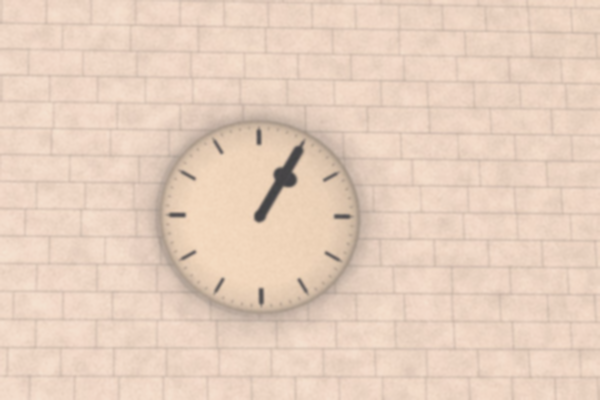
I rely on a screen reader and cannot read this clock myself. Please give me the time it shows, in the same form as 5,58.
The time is 1,05
